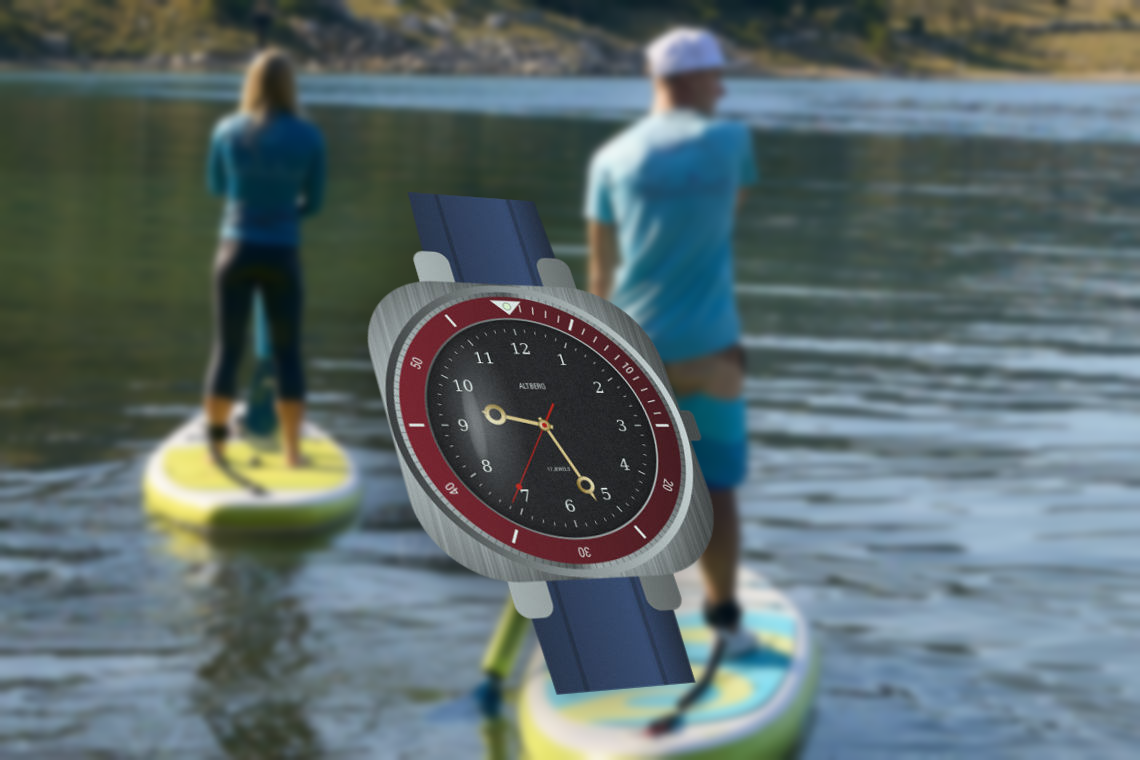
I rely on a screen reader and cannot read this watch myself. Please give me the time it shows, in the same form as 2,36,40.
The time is 9,26,36
